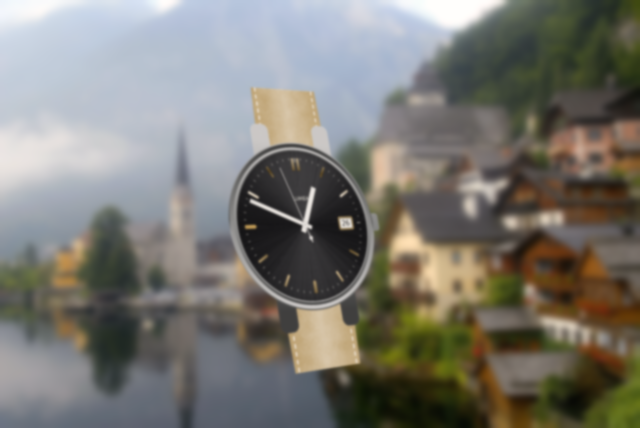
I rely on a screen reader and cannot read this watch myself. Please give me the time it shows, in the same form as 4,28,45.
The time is 12,48,57
